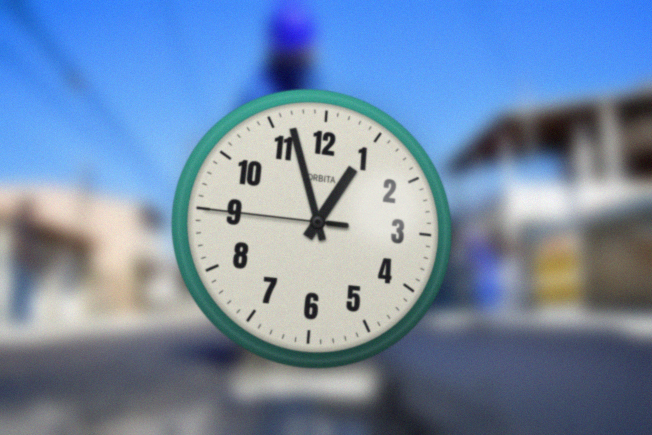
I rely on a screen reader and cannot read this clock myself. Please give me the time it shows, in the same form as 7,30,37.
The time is 12,56,45
